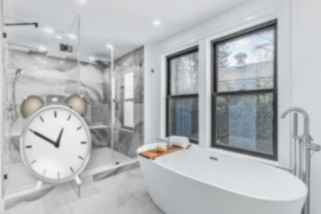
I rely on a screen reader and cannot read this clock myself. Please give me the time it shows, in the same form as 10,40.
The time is 12,50
